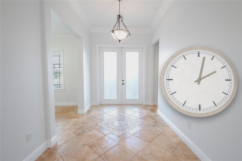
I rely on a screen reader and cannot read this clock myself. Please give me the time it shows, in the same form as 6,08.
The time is 2,02
